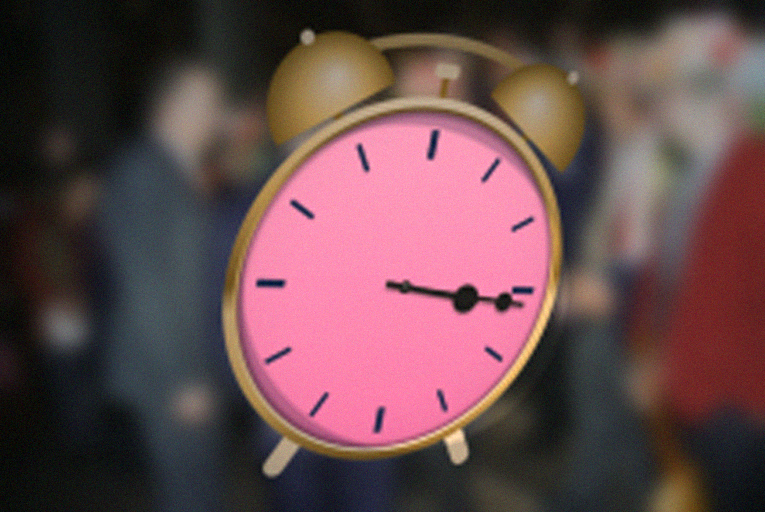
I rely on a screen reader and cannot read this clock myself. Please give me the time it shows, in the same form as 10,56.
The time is 3,16
